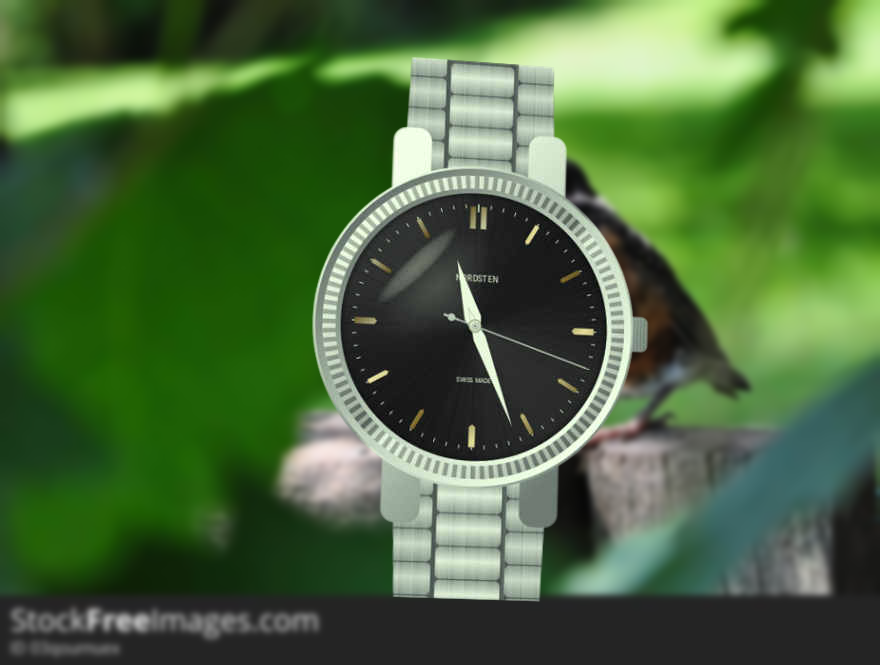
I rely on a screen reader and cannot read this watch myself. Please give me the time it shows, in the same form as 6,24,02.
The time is 11,26,18
